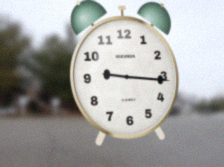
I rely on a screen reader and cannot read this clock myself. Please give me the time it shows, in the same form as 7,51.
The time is 9,16
